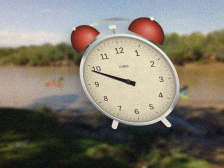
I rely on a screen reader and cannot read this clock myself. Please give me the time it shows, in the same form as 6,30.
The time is 9,49
